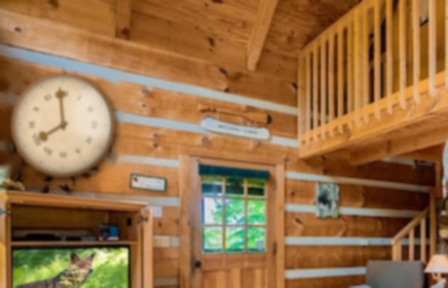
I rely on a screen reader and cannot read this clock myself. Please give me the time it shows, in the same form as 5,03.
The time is 7,59
